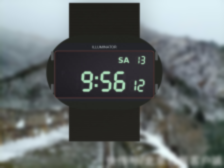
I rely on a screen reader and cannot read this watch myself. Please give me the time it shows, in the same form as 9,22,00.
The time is 9,56,12
